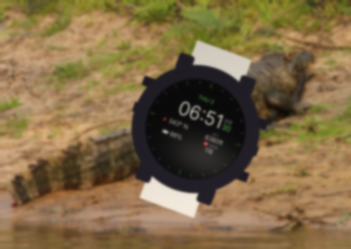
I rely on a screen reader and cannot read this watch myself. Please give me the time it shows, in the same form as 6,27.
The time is 6,51
